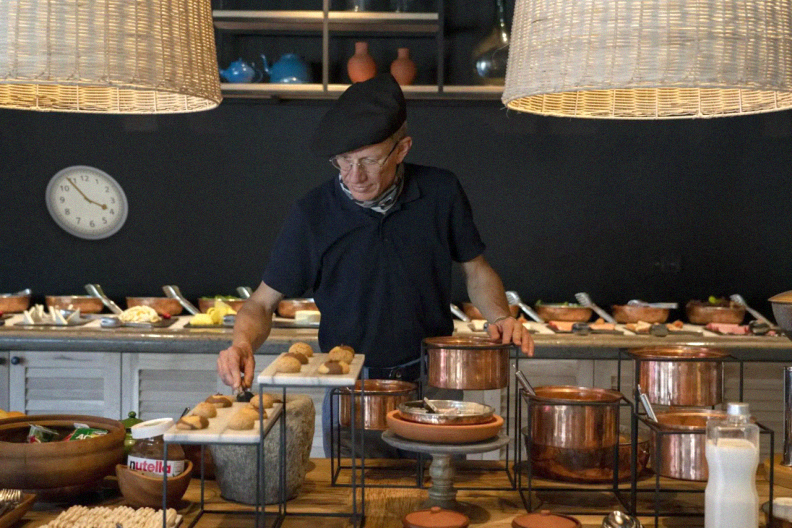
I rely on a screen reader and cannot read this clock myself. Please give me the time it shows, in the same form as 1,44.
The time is 3,54
